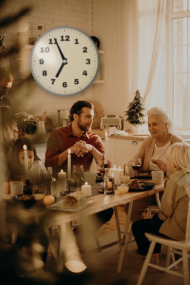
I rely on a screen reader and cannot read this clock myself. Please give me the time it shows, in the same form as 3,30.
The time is 6,56
